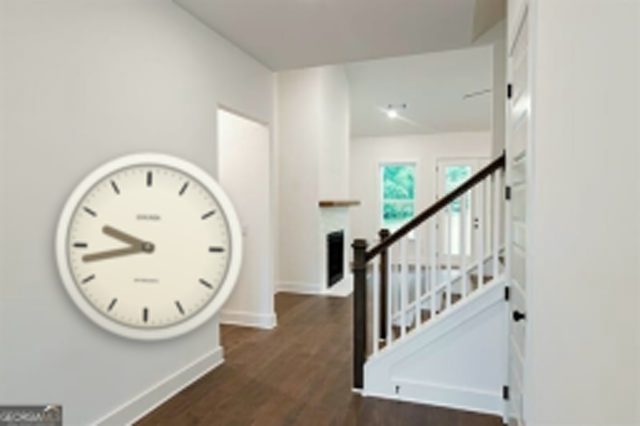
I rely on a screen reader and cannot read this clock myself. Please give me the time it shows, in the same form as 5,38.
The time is 9,43
